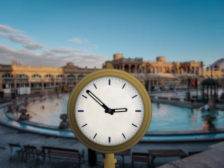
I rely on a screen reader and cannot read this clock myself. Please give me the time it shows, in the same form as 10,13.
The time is 2,52
